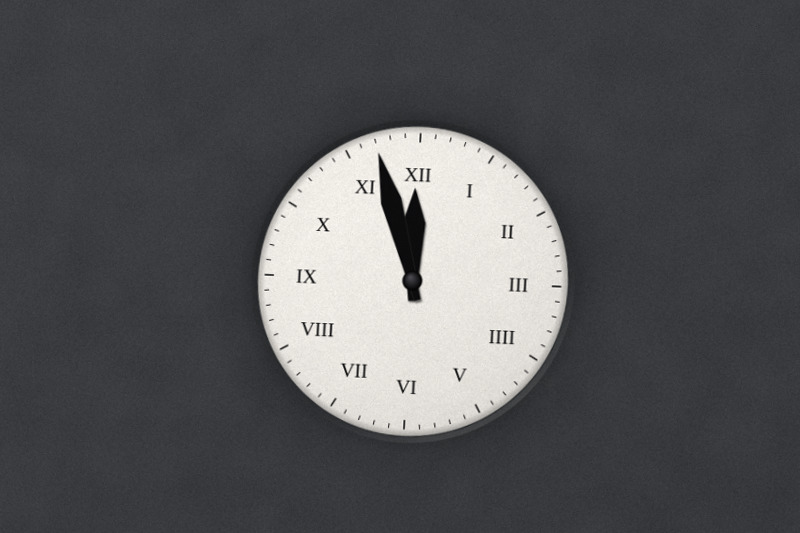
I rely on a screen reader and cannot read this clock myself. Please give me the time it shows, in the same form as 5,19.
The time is 11,57
